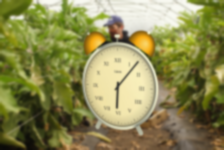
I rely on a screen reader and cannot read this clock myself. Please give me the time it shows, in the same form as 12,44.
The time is 6,07
